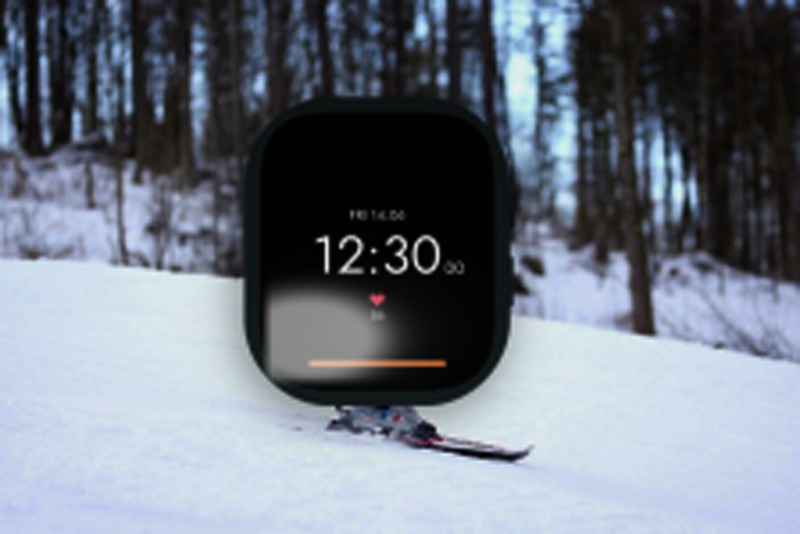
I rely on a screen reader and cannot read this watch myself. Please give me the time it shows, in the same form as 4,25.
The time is 12,30
